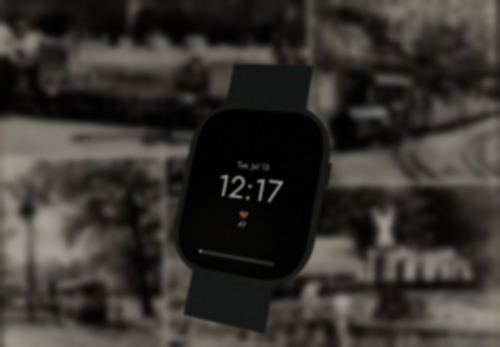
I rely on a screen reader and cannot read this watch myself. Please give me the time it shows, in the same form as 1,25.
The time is 12,17
